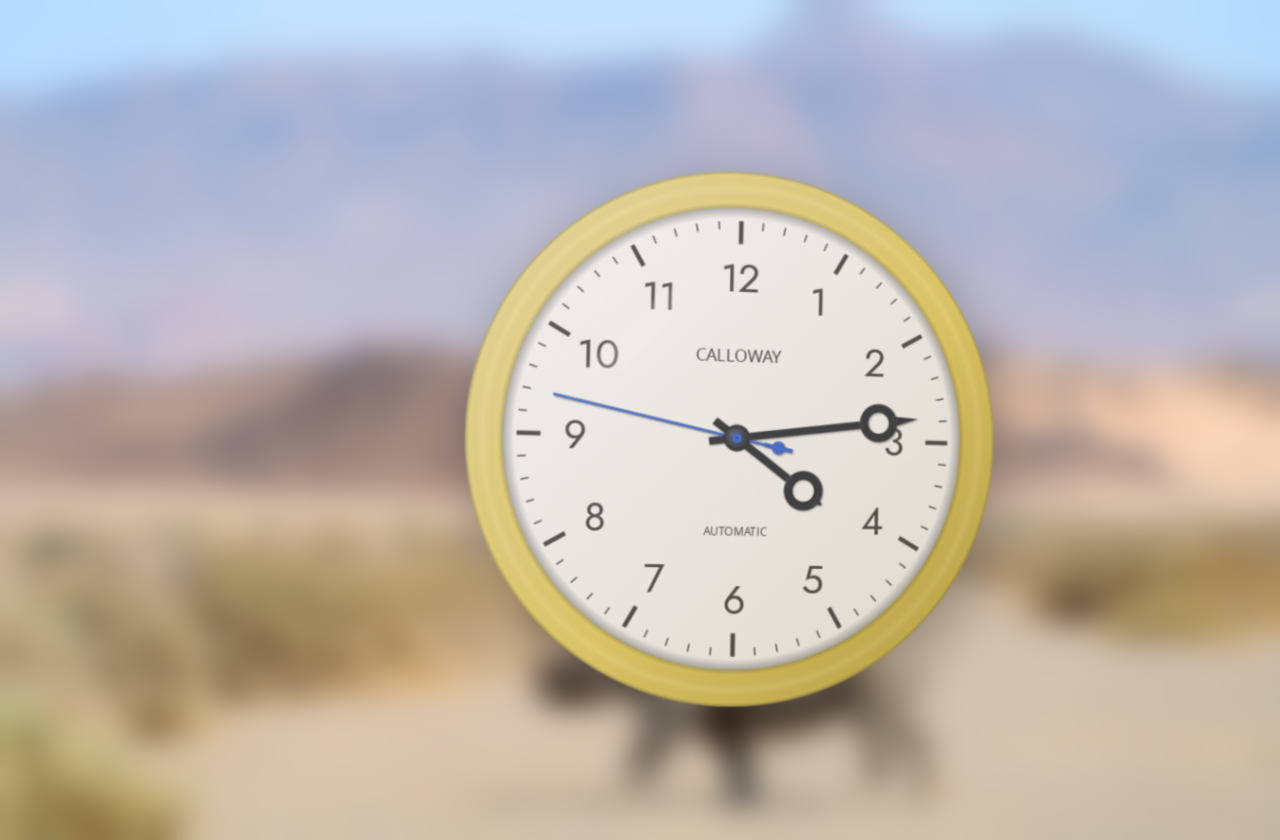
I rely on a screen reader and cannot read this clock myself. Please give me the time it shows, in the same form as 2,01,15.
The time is 4,13,47
